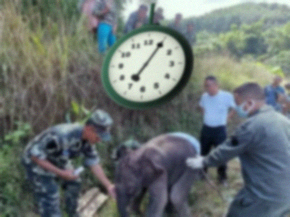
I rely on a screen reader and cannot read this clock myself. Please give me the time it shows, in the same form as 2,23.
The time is 7,05
